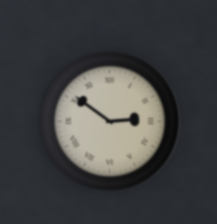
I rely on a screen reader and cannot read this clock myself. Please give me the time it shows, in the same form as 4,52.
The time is 2,51
